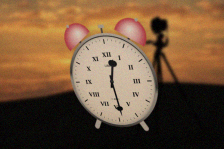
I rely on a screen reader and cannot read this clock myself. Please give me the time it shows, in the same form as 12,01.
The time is 12,29
